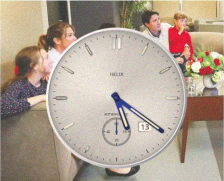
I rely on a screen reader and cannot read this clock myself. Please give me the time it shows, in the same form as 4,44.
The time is 5,21
